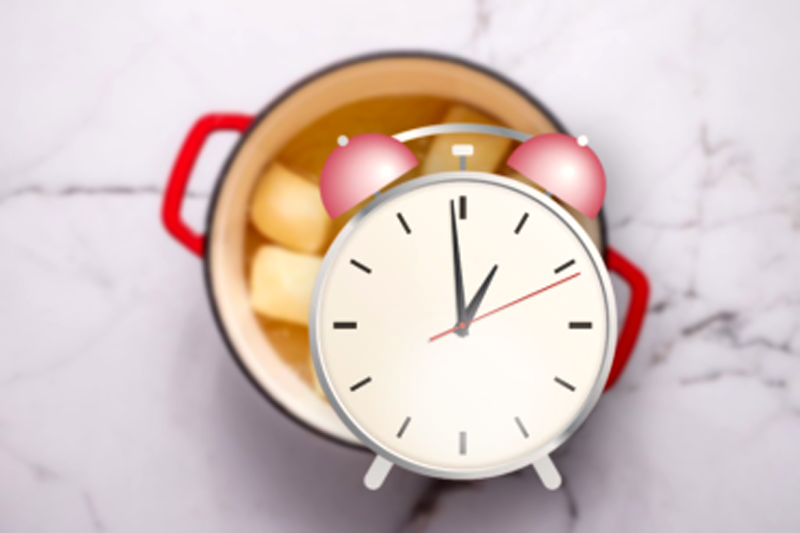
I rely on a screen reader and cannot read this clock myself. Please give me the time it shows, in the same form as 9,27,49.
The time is 12,59,11
